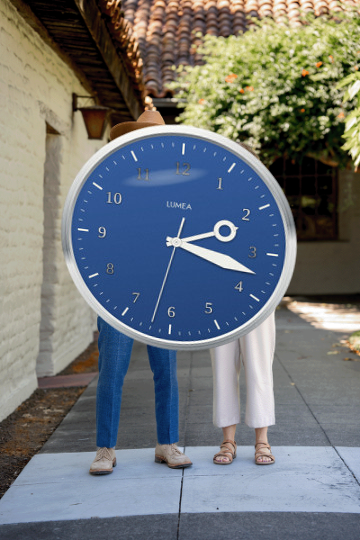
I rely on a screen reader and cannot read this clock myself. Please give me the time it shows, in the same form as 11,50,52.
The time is 2,17,32
